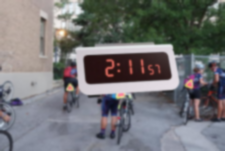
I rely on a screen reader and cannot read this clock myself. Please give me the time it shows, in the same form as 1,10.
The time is 2,11
